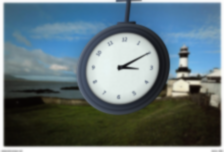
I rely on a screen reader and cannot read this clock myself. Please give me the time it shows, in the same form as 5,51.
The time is 3,10
